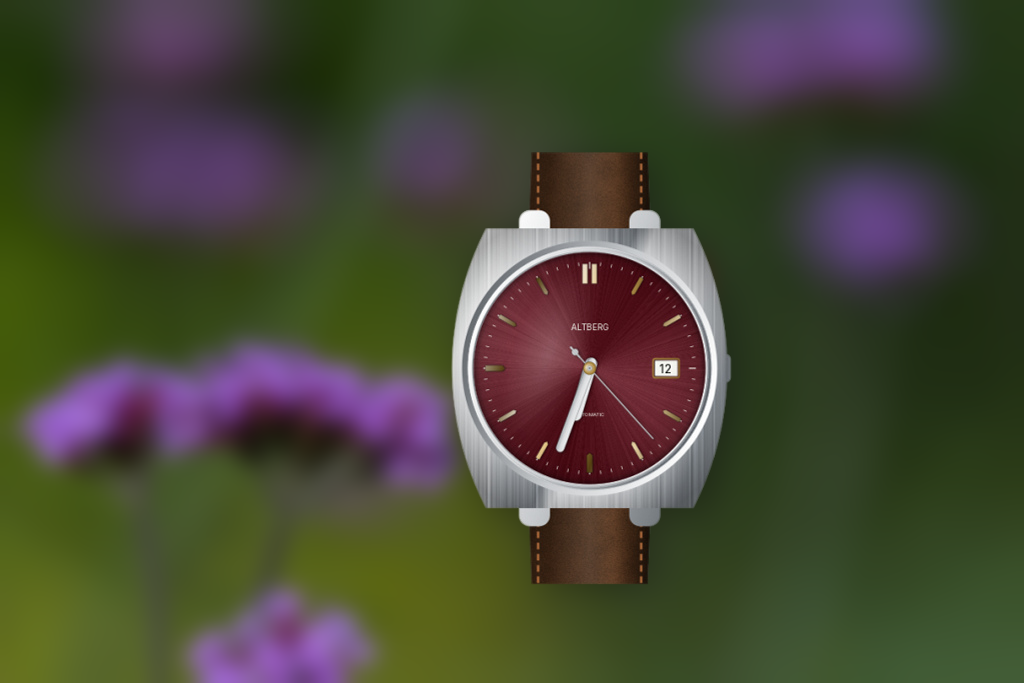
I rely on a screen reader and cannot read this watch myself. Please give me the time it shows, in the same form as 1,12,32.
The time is 6,33,23
